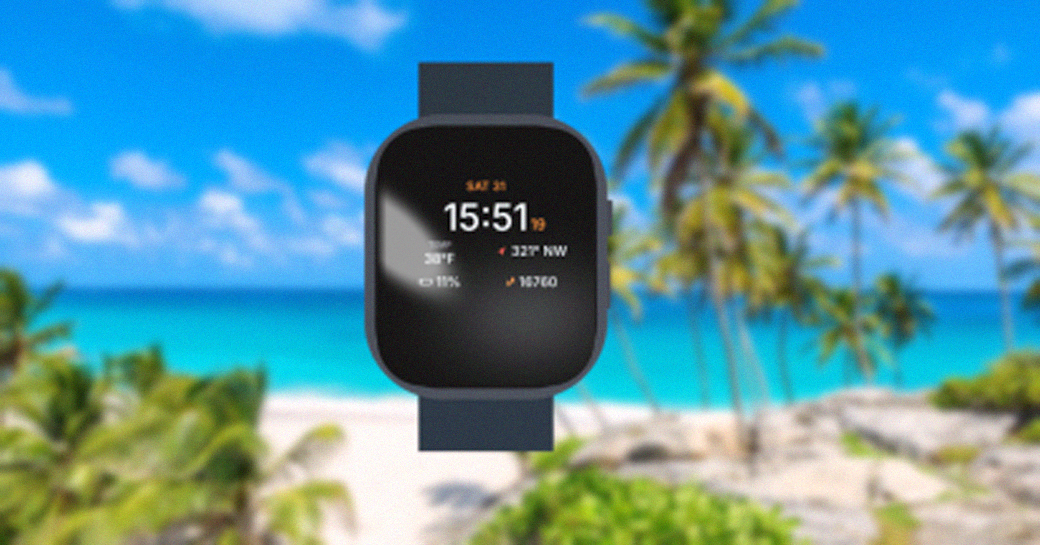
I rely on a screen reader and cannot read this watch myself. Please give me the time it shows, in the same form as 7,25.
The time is 15,51
